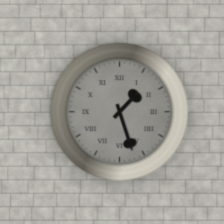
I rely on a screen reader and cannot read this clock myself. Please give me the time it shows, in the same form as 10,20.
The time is 1,27
